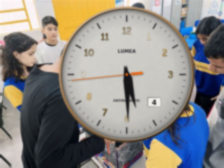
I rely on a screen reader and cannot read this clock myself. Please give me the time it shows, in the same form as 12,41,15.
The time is 5,29,44
